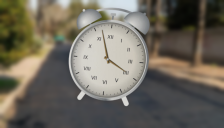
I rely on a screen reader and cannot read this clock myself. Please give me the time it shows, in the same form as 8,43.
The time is 3,57
